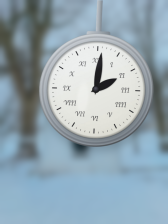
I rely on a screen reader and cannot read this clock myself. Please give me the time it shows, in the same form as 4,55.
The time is 2,01
